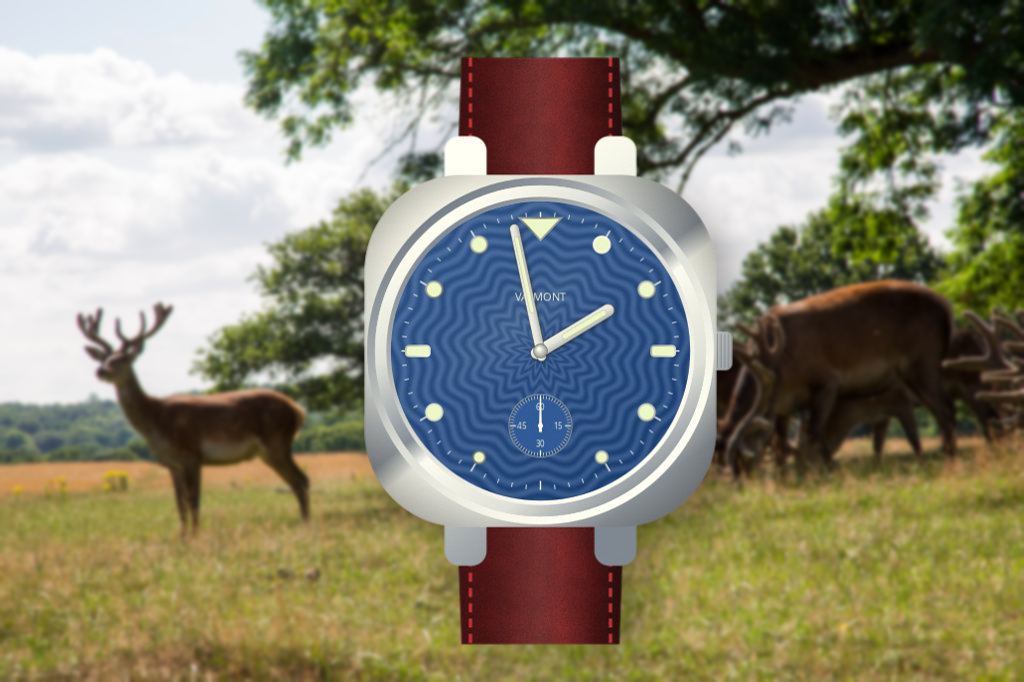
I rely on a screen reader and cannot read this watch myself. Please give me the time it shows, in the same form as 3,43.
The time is 1,58
